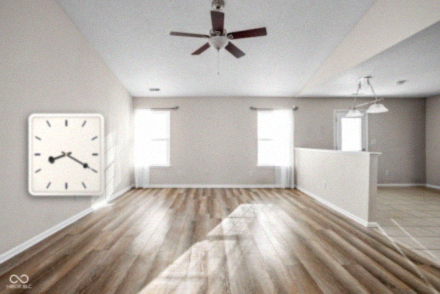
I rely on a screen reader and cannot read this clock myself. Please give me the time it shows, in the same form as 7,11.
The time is 8,20
